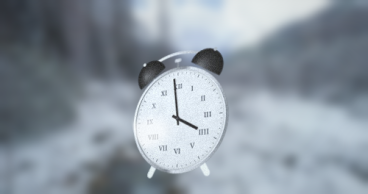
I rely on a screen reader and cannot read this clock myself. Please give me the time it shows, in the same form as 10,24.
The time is 3,59
